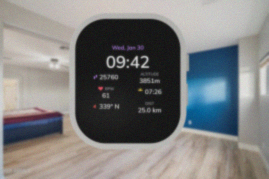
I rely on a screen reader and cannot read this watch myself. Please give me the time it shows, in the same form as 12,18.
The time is 9,42
